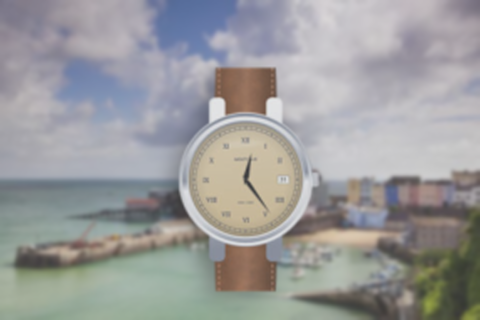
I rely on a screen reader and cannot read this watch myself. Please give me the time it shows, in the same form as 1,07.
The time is 12,24
